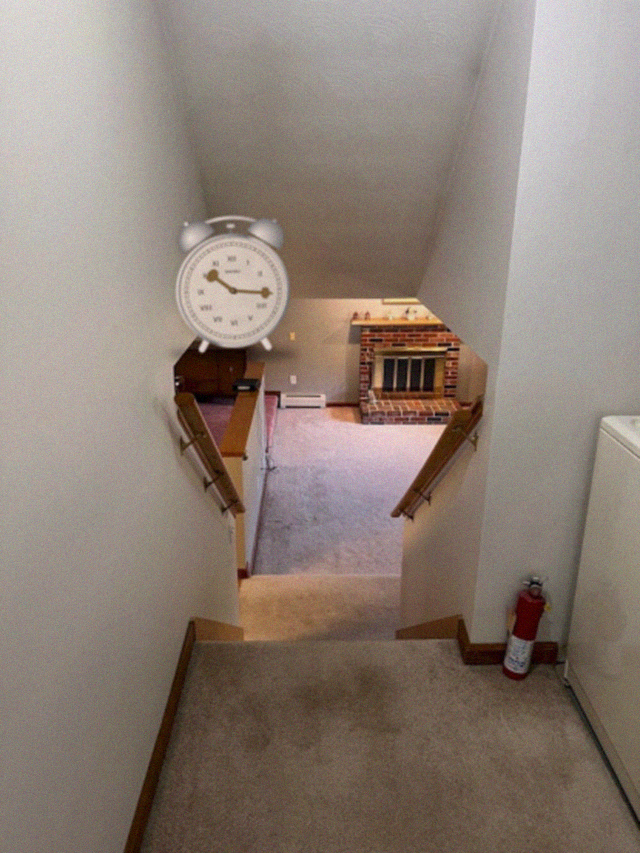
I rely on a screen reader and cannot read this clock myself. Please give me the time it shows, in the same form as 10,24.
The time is 10,16
